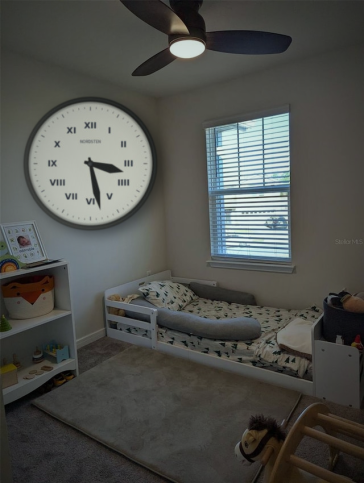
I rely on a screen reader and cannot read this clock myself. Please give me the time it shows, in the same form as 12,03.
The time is 3,28
